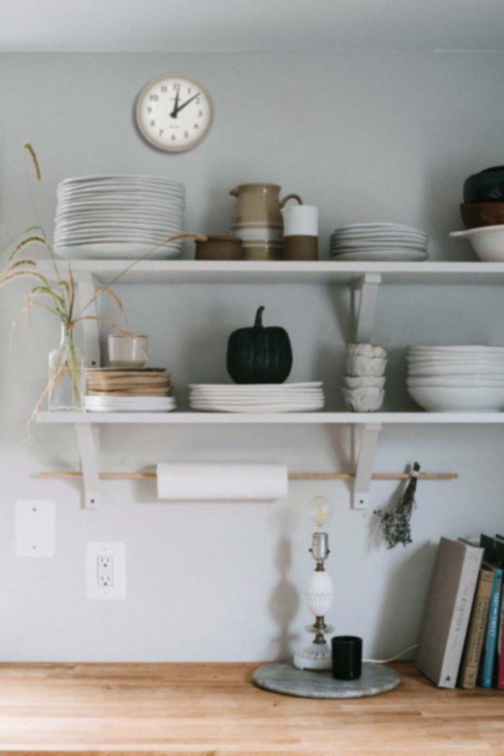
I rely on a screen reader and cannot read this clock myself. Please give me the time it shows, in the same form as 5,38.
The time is 12,08
